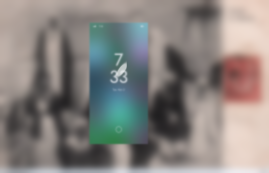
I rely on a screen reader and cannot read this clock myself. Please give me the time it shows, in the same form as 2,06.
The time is 7,33
